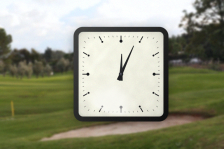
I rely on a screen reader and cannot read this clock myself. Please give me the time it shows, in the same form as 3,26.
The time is 12,04
